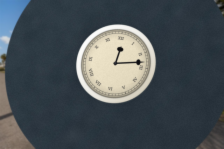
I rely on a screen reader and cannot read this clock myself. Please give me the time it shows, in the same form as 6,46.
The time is 12,13
